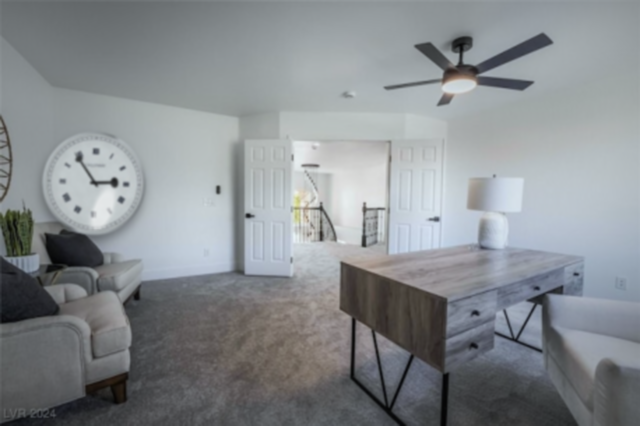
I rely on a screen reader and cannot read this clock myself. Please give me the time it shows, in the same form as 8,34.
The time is 2,54
